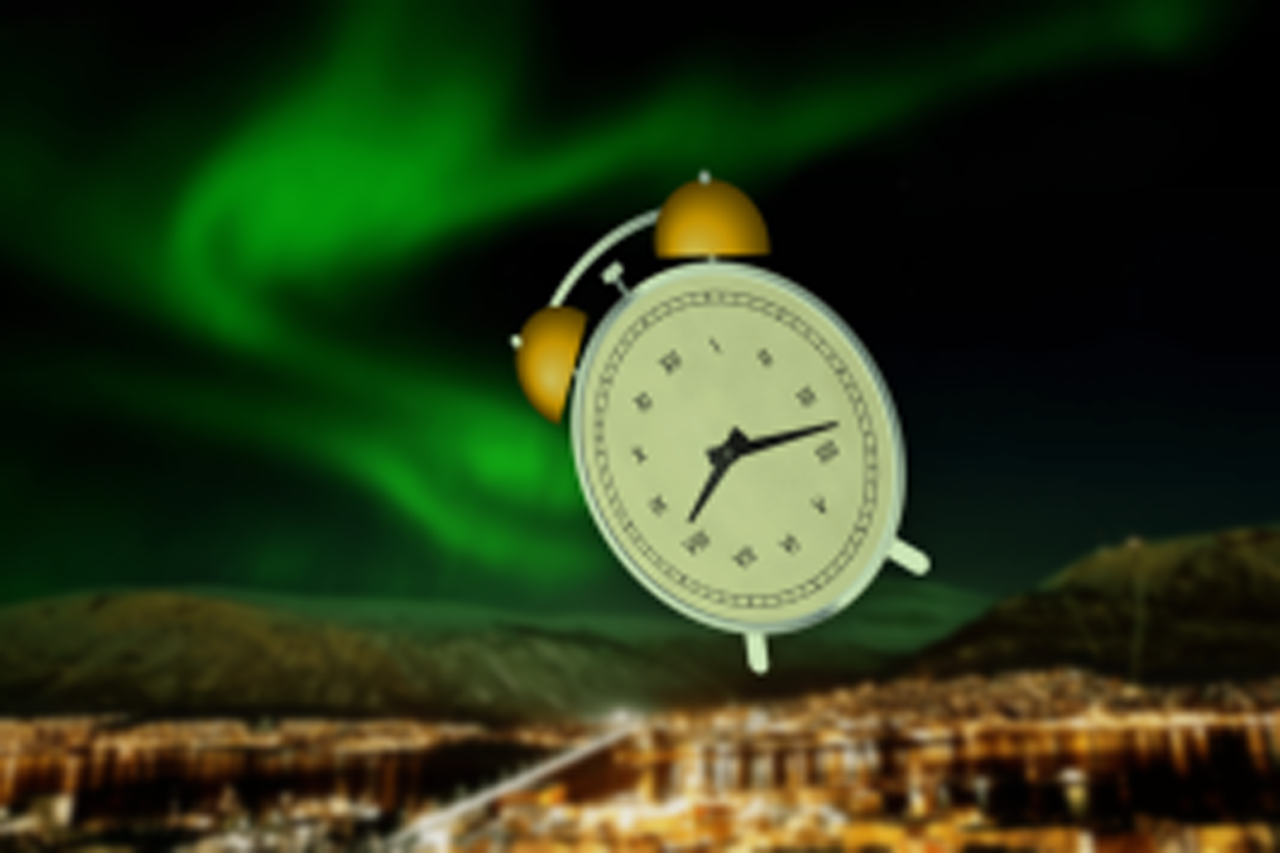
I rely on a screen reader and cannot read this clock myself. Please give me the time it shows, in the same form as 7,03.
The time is 8,18
